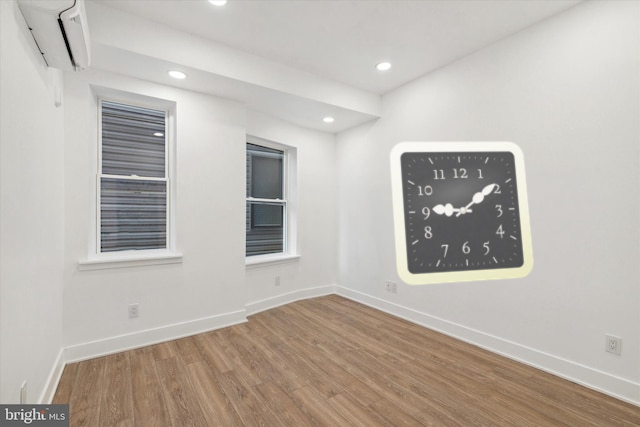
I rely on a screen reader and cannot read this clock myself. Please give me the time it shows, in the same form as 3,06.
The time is 9,09
